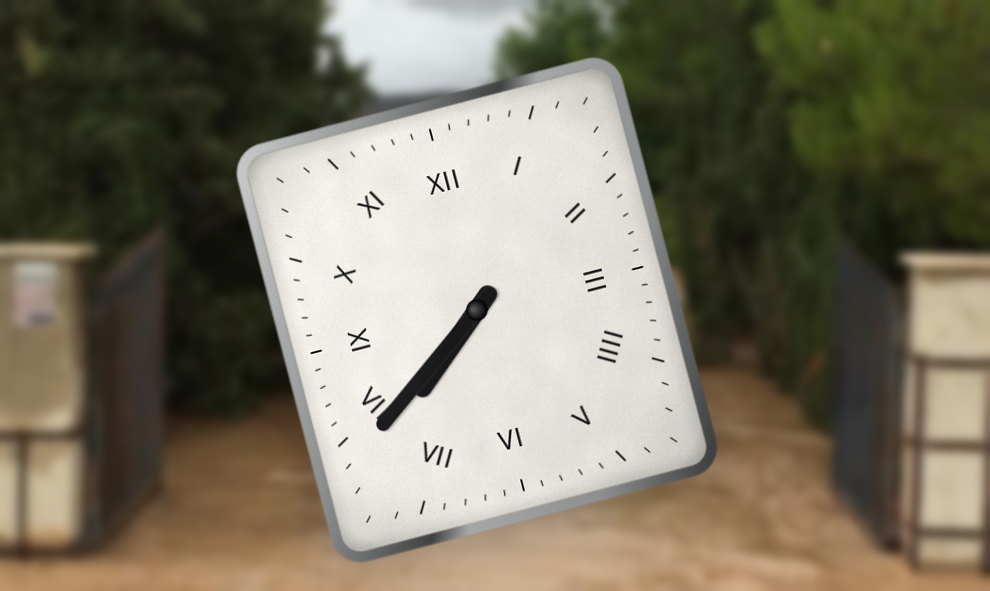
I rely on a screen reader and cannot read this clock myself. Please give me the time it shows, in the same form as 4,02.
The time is 7,39
